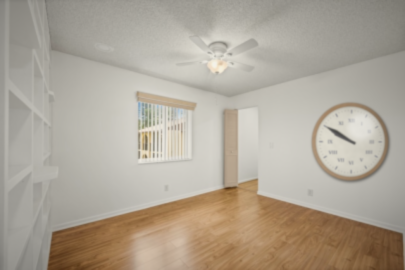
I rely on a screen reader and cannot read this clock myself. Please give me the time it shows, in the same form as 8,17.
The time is 9,50
